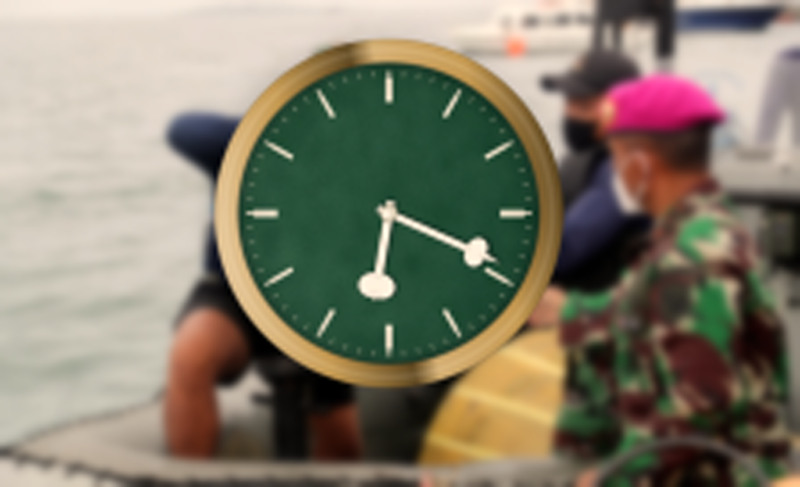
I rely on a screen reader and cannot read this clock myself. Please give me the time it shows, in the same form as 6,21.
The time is 6,19
